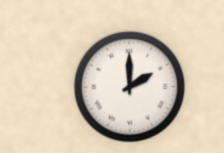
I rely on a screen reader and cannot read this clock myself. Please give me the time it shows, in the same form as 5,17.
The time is 2,00
